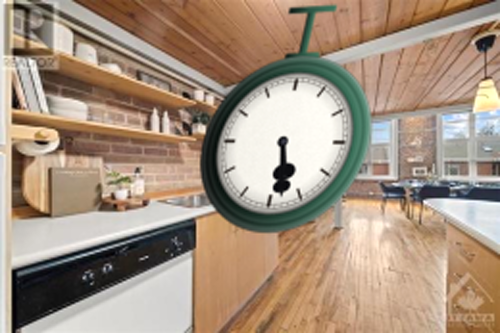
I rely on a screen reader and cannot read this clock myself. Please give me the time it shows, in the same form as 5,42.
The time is 5,28
